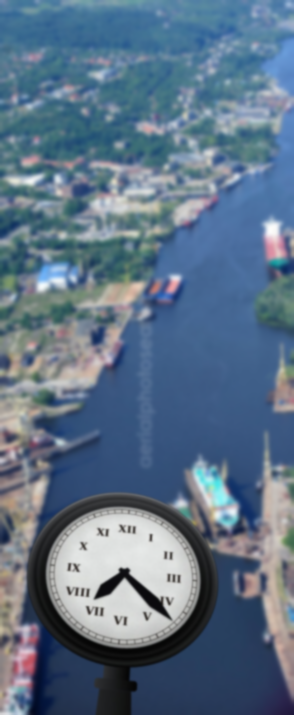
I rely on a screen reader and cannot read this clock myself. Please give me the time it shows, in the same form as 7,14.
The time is 7,22
